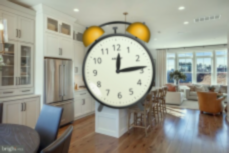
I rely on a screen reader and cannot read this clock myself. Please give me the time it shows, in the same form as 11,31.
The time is 12,14
